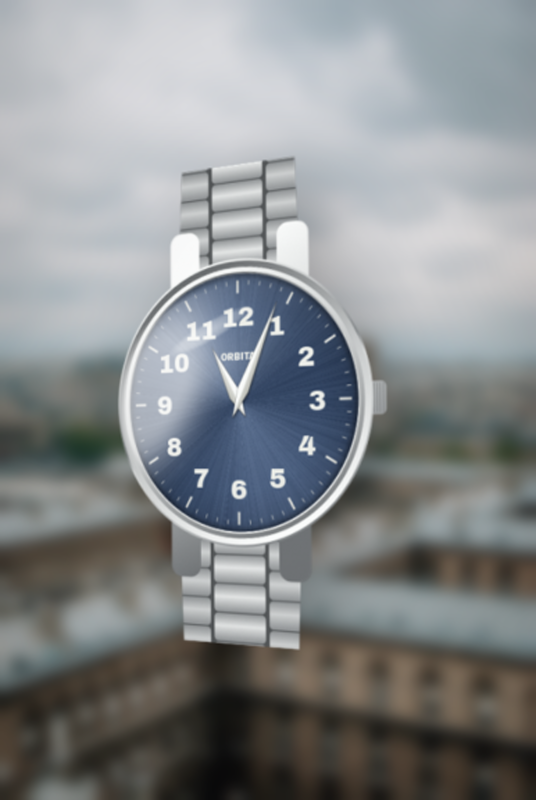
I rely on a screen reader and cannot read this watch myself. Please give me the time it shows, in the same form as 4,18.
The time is 11,04
